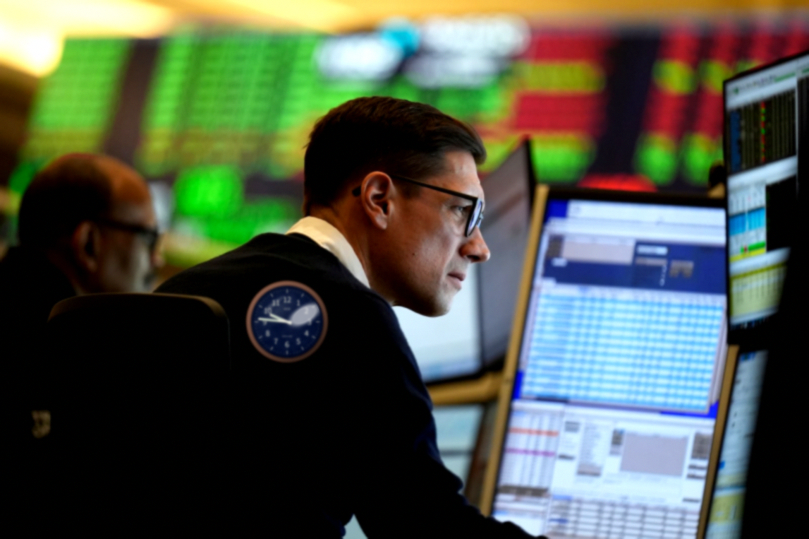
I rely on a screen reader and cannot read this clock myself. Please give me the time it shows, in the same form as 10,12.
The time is 9,46
